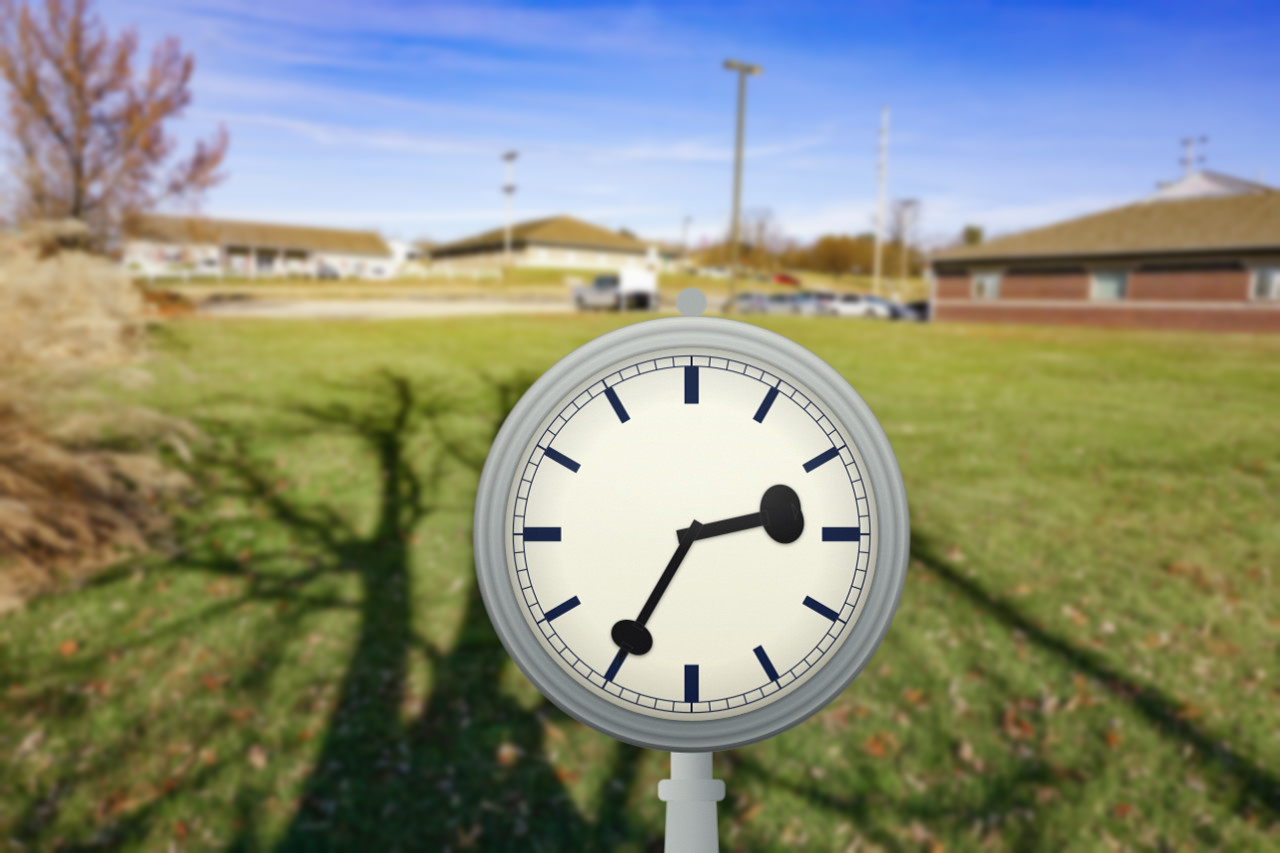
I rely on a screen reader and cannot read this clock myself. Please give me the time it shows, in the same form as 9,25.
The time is 2,35
